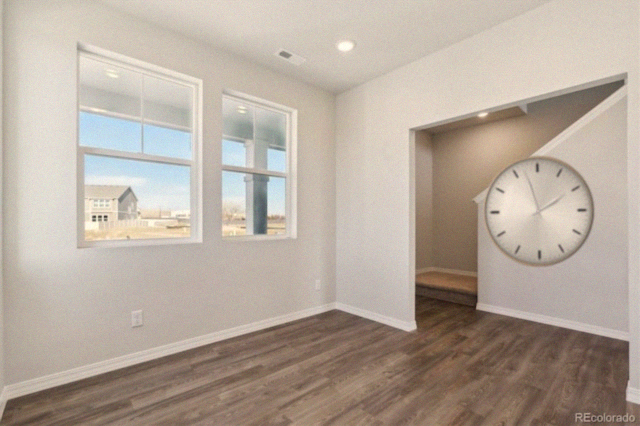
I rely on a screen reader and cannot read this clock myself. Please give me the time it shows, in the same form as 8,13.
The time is 1,57
